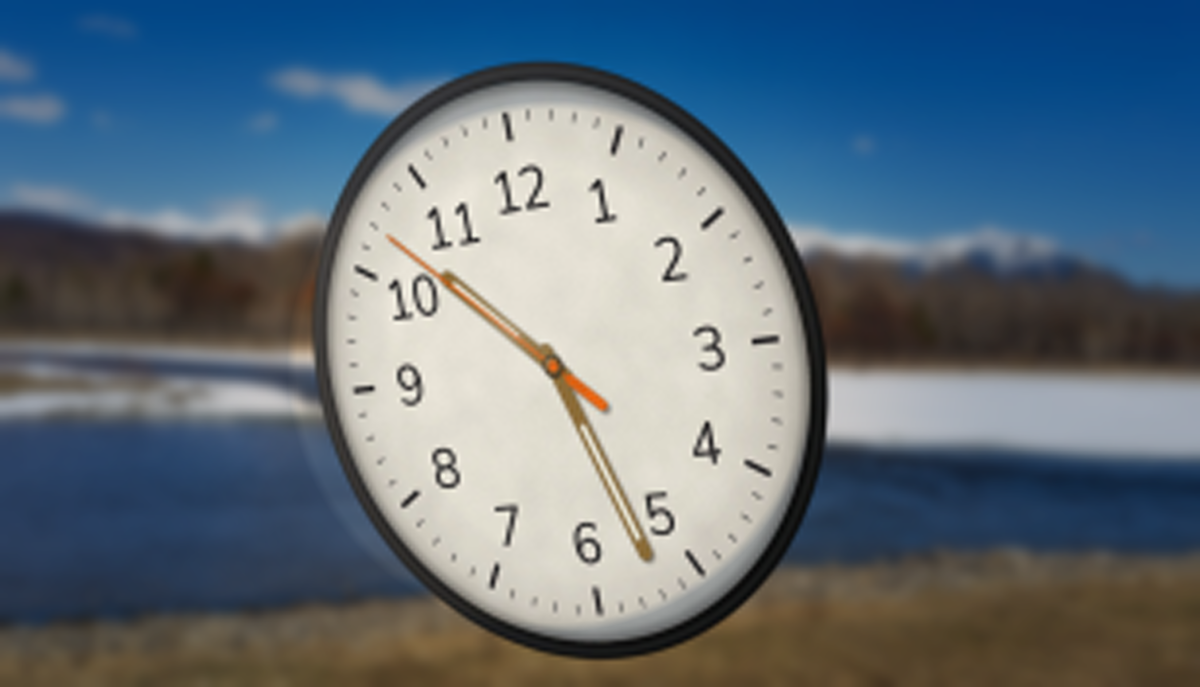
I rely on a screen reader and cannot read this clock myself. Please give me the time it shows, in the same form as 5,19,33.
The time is 10,26,52
